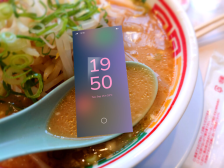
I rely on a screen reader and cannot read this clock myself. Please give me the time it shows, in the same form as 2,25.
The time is 19,50
